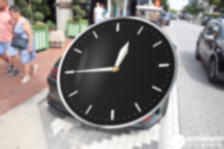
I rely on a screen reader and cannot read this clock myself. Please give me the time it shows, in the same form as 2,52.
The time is 12,45
